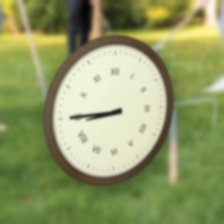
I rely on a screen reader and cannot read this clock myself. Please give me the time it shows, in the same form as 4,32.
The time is 8,45
